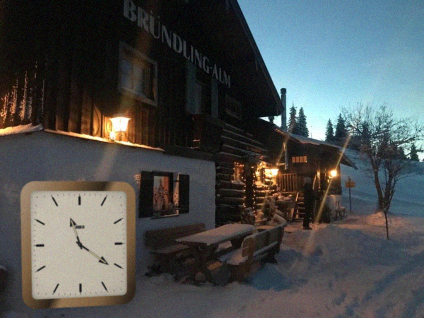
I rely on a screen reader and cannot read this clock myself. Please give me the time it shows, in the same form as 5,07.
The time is 11,21
